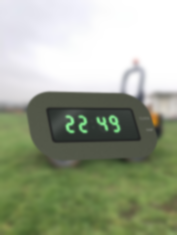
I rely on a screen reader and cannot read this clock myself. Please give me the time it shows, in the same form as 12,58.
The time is 22,49
